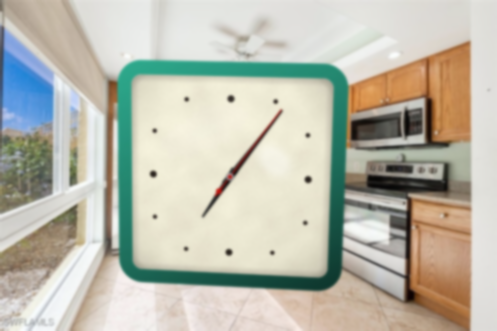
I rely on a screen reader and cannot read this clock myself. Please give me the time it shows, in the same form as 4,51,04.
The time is 7,06,06
